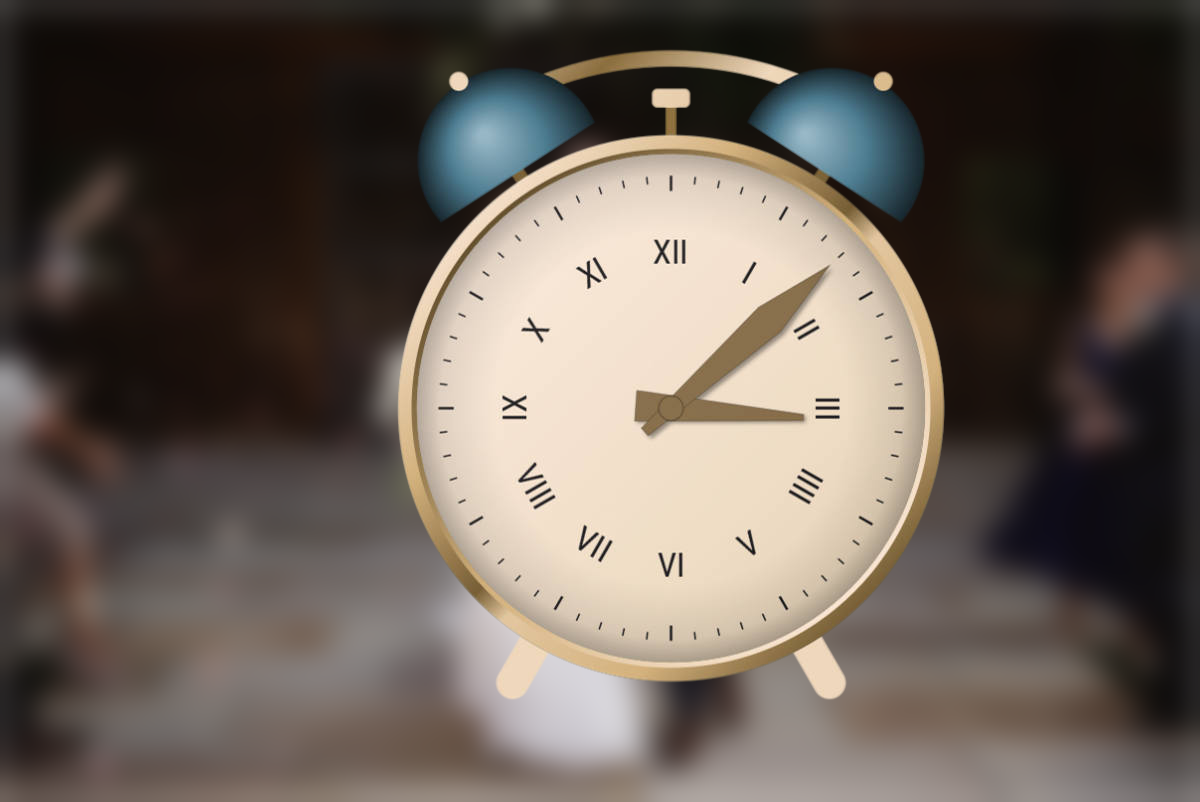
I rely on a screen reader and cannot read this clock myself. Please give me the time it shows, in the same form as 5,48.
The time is 3,08
